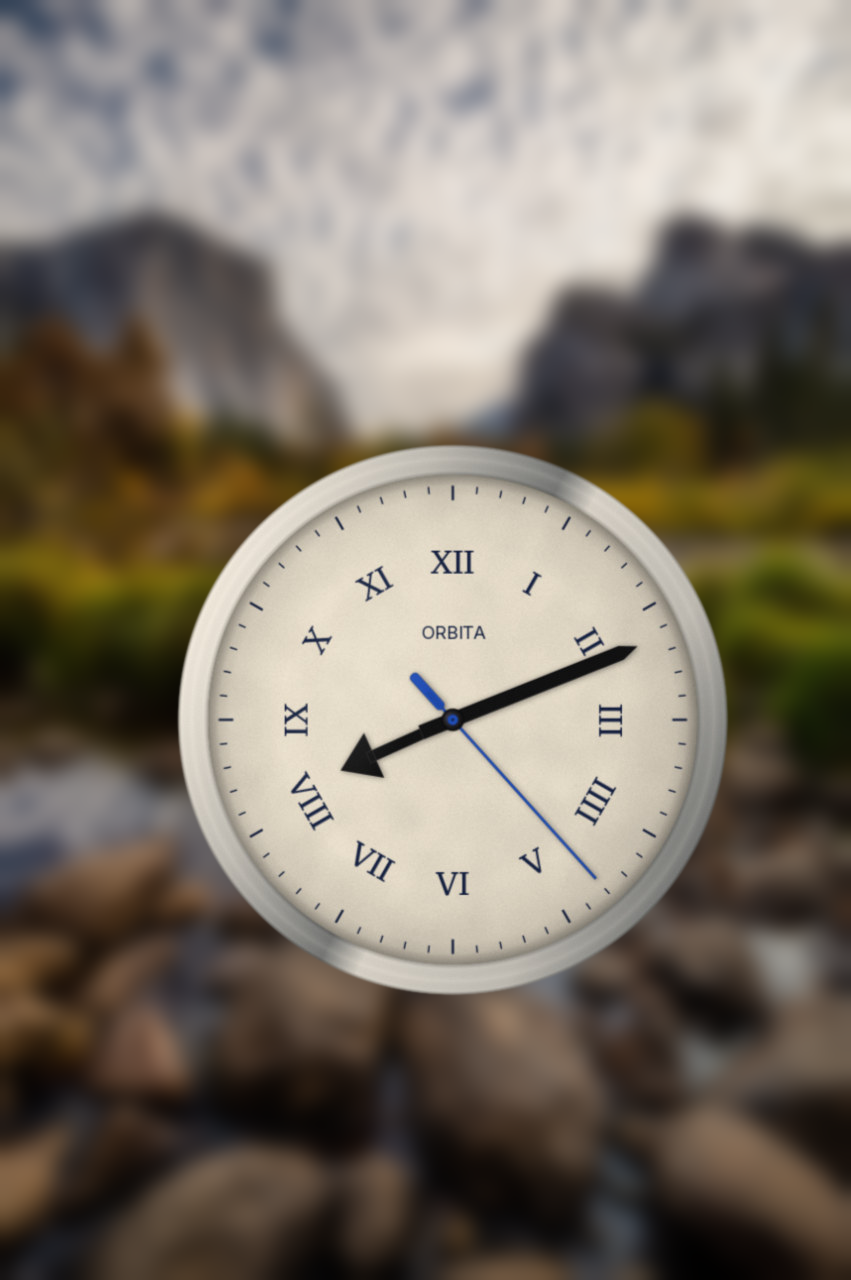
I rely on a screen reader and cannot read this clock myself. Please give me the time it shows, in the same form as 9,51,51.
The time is 8,11,23
